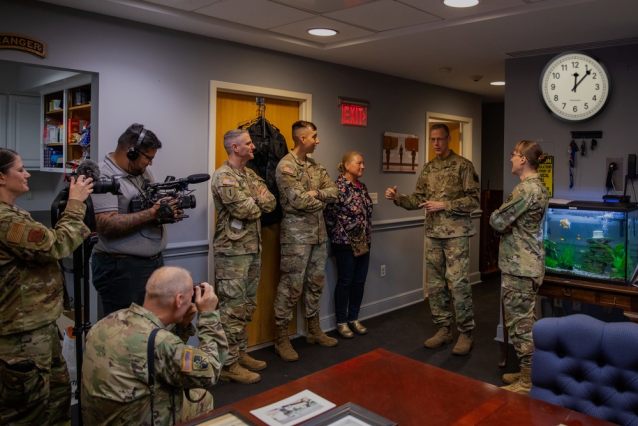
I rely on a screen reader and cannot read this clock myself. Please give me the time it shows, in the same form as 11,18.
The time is 12,07
